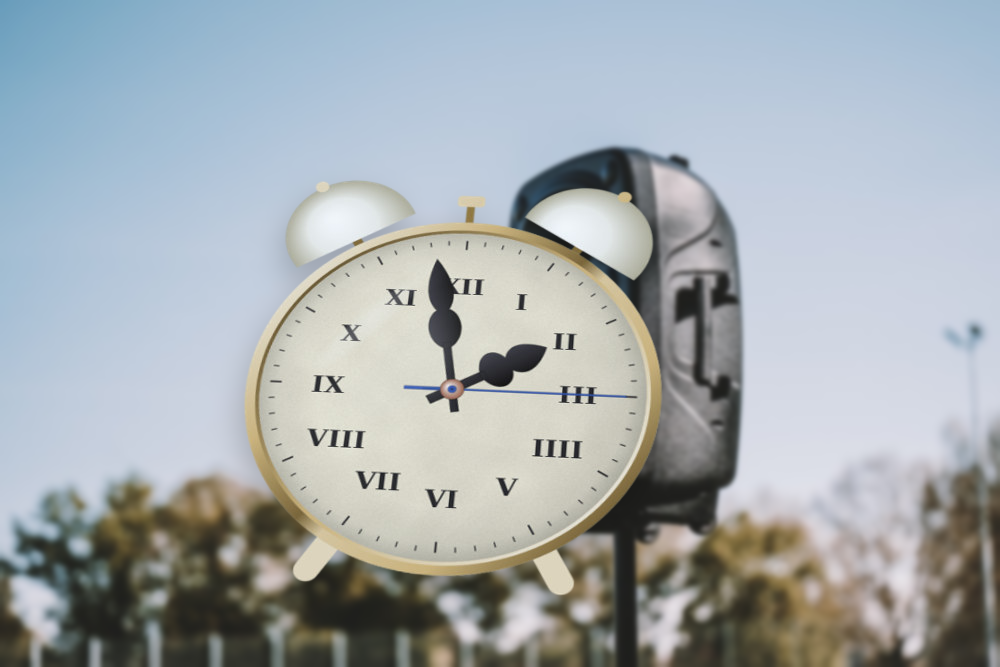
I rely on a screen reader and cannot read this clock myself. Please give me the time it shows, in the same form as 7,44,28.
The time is 1,58,15
